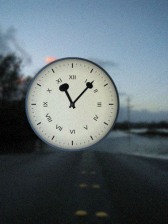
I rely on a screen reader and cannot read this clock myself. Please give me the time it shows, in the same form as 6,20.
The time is 11,07
